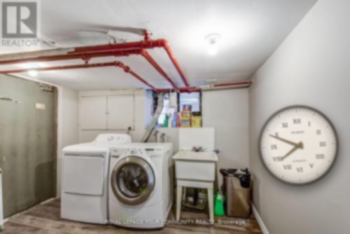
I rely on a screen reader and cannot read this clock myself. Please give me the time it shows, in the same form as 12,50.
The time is 7,49
